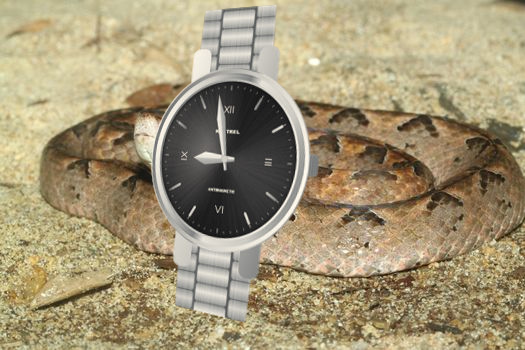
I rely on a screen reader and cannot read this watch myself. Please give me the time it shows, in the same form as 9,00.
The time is 8,58
